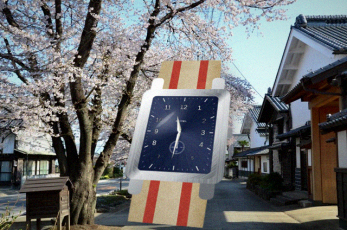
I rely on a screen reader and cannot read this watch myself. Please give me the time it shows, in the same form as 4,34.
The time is 11,31
